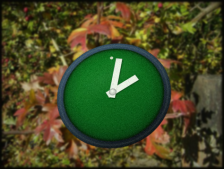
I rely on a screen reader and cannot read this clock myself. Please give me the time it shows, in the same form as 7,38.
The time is 2,02
